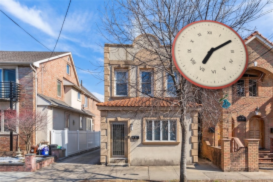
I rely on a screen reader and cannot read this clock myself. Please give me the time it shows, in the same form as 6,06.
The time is 7,10
